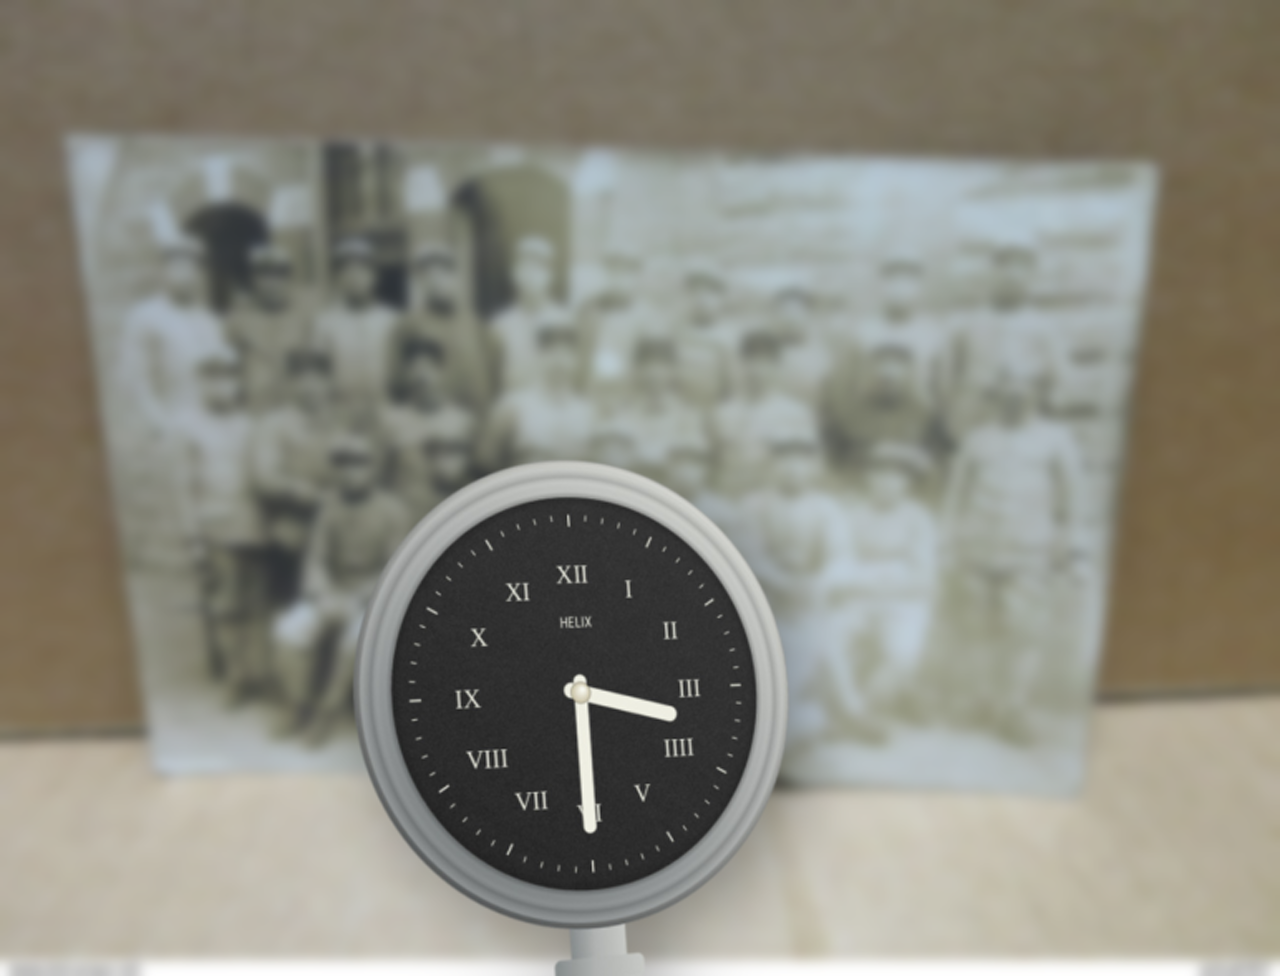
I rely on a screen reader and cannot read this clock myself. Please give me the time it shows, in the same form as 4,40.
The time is 3,30
